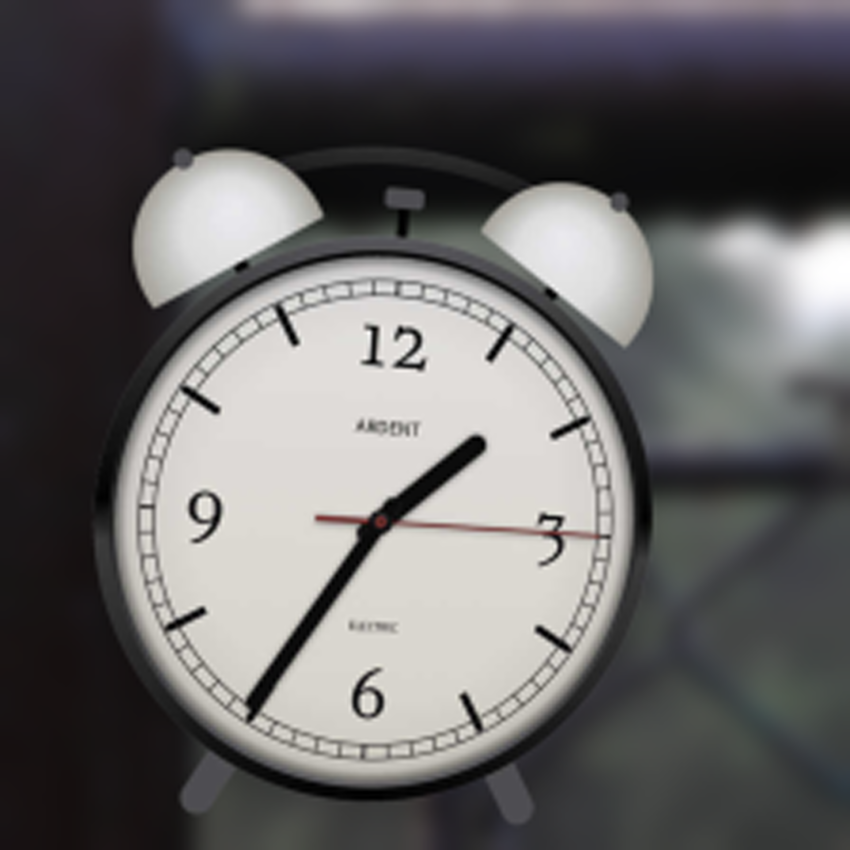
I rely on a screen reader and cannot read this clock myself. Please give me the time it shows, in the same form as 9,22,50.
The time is 1,35,15
